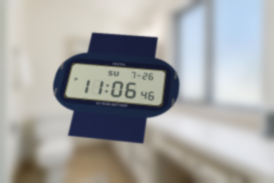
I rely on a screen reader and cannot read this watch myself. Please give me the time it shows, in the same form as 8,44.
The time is 11,06
